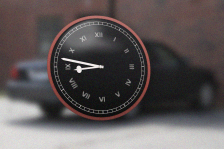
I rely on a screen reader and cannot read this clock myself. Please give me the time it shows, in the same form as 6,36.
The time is 8,47
